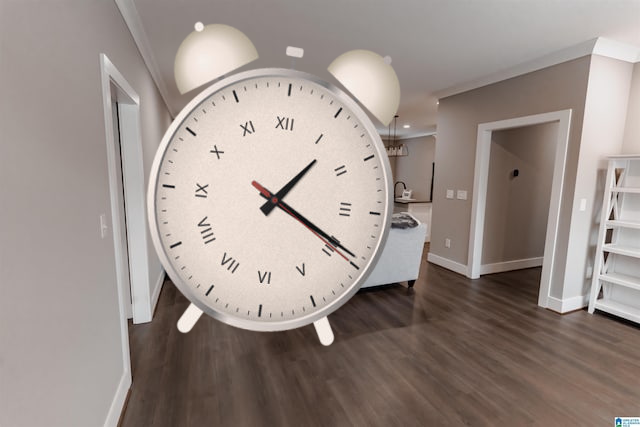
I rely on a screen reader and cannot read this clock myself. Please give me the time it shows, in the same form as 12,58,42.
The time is 1,19,20
